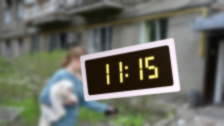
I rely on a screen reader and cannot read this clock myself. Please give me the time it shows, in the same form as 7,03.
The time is 11,15
